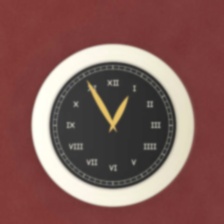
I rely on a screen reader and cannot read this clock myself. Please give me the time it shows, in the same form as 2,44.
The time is 12,55
